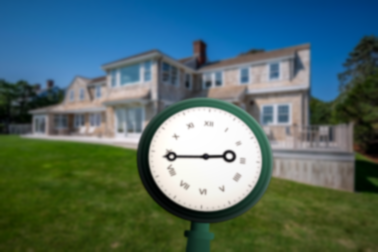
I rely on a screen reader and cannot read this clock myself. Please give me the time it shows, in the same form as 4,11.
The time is 2,44
